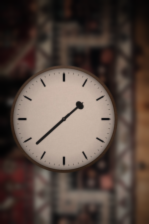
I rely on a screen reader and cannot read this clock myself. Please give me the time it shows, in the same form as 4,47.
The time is 1,38
